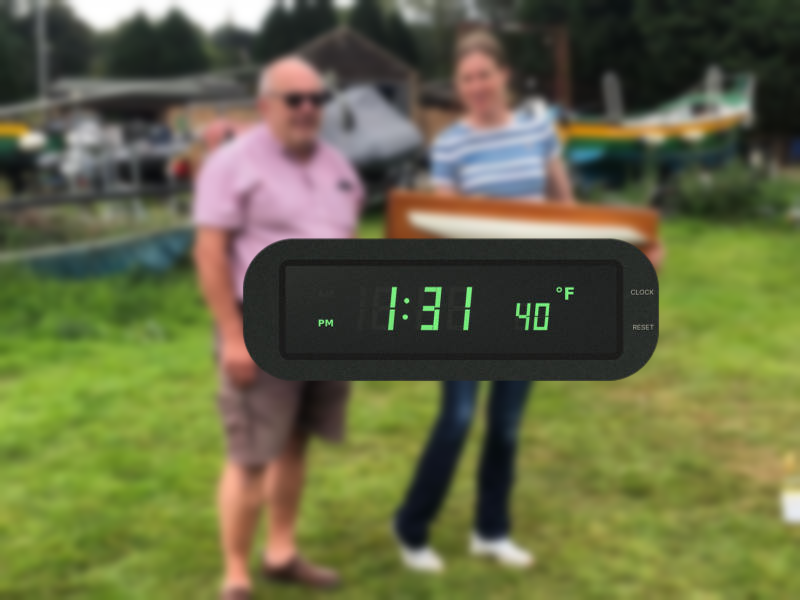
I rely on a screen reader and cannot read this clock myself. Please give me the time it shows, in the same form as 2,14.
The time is 1,31
